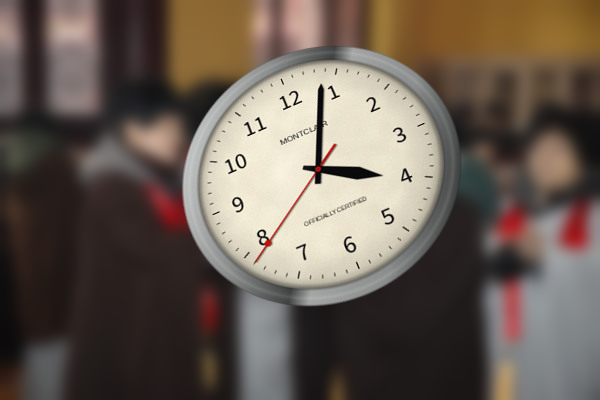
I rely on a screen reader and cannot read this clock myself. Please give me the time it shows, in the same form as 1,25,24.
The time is 4,03,39
